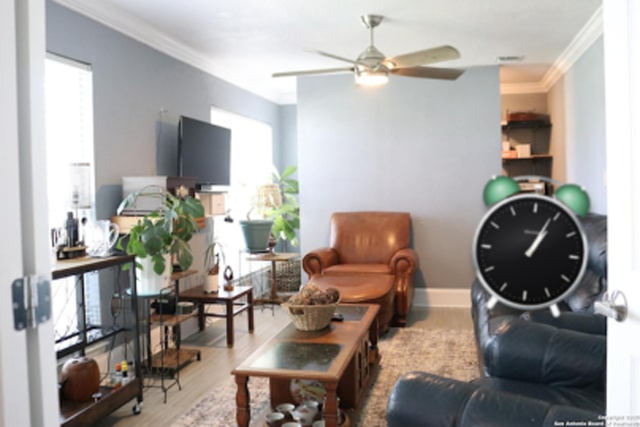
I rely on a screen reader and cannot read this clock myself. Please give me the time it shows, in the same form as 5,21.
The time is 1,04
